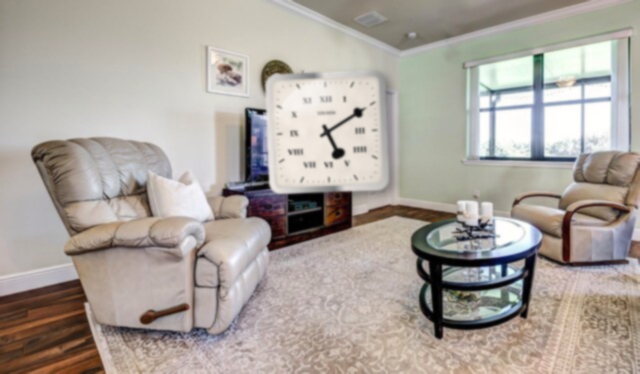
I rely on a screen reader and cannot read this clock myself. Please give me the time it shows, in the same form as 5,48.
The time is 5,10
